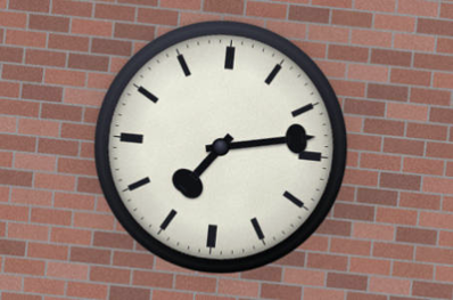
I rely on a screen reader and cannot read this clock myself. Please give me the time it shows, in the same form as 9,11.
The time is 7,13
